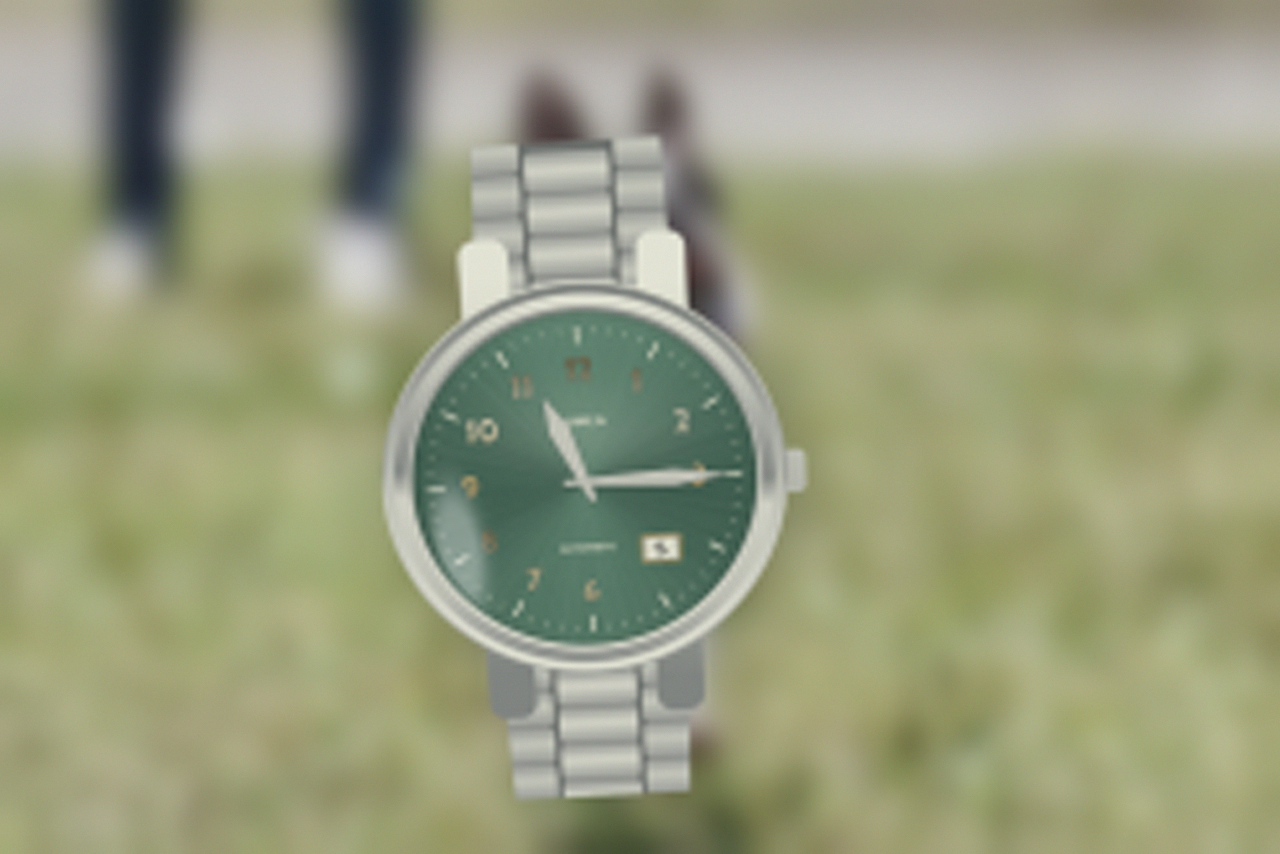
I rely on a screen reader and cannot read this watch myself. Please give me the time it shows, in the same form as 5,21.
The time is 11,15
